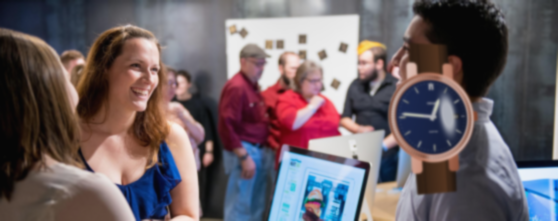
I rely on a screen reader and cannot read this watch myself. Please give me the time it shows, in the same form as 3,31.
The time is 12,46
